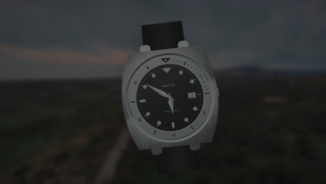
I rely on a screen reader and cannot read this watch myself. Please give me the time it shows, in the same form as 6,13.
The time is 5,51
